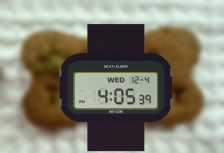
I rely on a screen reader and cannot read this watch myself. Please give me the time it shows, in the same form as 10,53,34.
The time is 4,05,39
